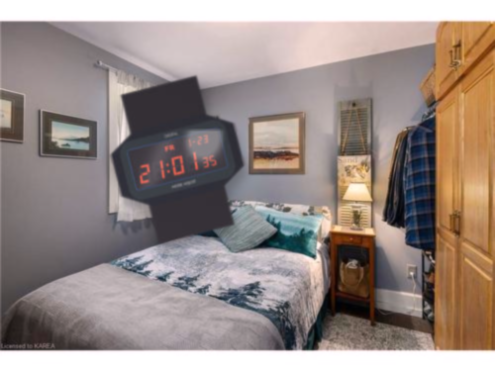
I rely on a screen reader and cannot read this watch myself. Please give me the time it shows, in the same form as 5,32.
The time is 21,01
